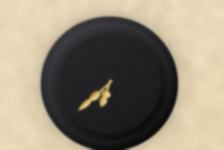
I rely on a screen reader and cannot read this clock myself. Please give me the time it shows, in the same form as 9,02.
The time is 6,38
